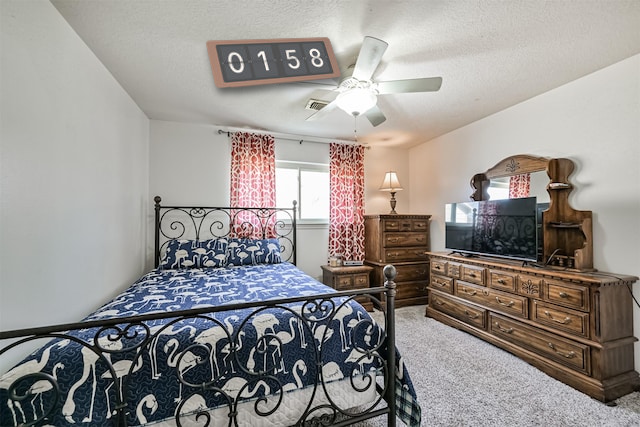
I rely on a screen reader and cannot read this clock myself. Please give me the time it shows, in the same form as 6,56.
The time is 1,58
